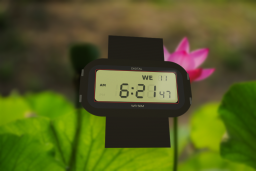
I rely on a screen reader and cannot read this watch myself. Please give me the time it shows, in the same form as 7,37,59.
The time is 6,21,47
